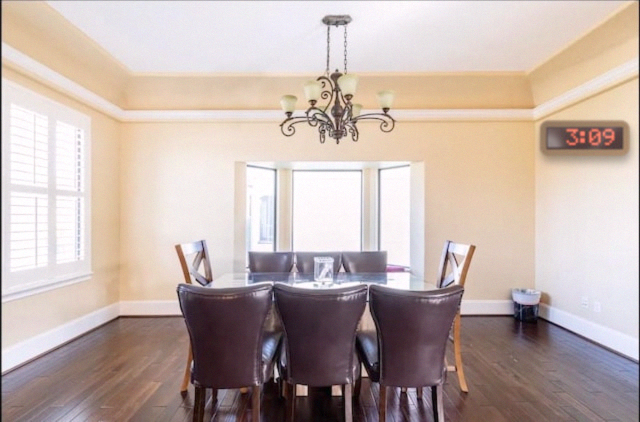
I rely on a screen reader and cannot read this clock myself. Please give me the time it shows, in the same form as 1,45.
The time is 3,09
